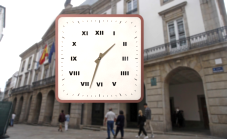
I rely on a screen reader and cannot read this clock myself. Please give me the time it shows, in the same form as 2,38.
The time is 1,33
